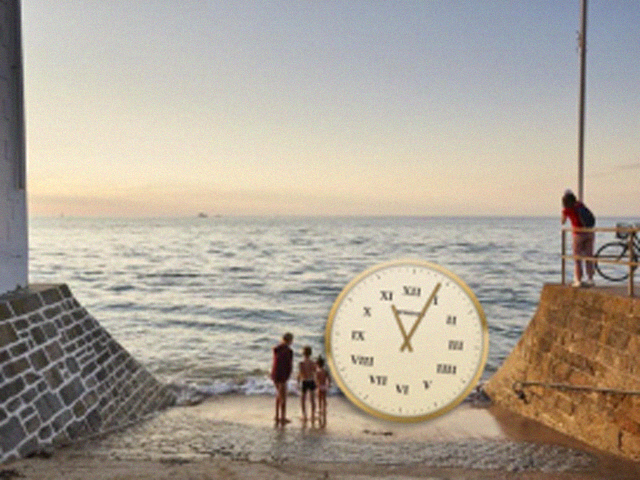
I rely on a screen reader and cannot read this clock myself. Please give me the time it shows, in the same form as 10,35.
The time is 11,04
